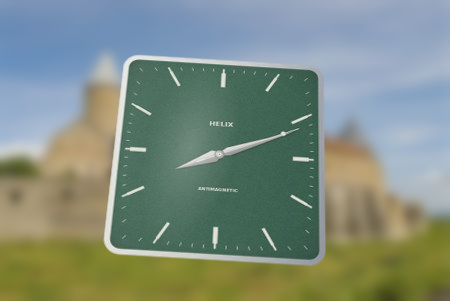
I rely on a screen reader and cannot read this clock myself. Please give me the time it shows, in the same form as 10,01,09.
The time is 8,11,11
